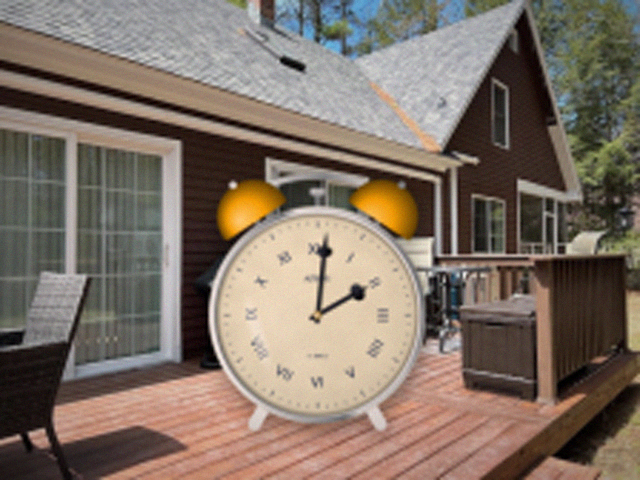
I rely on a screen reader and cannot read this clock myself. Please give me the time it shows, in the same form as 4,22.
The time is 2,01
